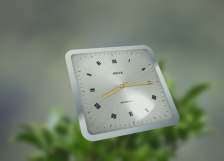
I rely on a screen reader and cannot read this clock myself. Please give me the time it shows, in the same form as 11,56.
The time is 8,15
